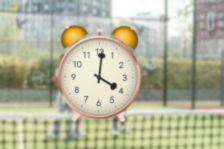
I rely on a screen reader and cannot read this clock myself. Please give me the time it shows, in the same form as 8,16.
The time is 4,01
